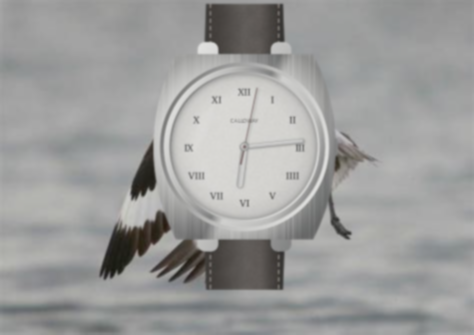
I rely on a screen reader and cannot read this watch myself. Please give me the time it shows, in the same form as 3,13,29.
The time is 6,14,02
